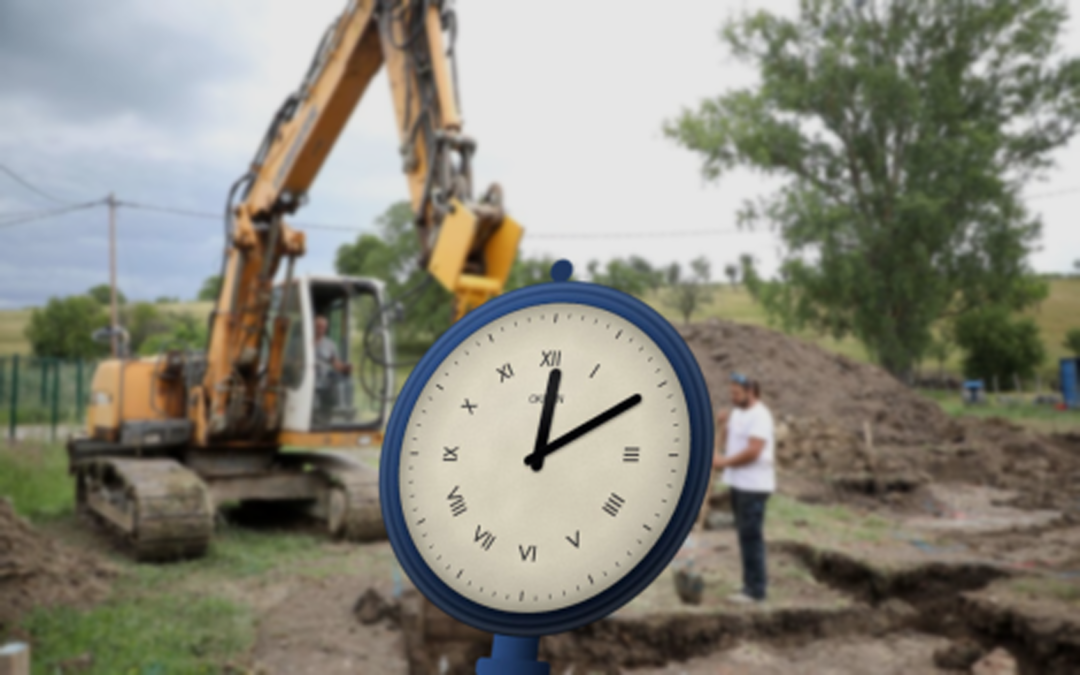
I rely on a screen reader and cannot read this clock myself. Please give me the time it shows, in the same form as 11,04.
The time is 12,10
